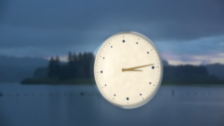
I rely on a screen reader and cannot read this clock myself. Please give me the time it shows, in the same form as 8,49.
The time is 3,14
